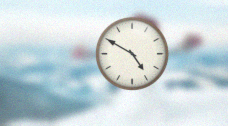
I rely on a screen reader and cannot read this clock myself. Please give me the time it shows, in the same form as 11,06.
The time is 4,50
